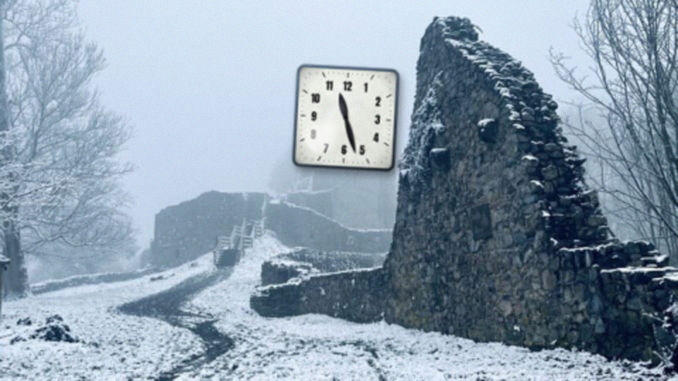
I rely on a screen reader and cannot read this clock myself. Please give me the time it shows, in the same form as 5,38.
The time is 11,27
